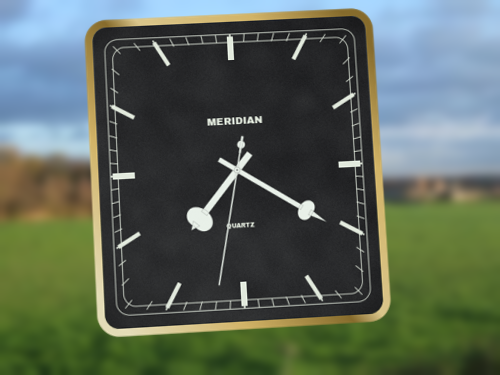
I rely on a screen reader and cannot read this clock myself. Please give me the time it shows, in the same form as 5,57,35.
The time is 7,20,32
